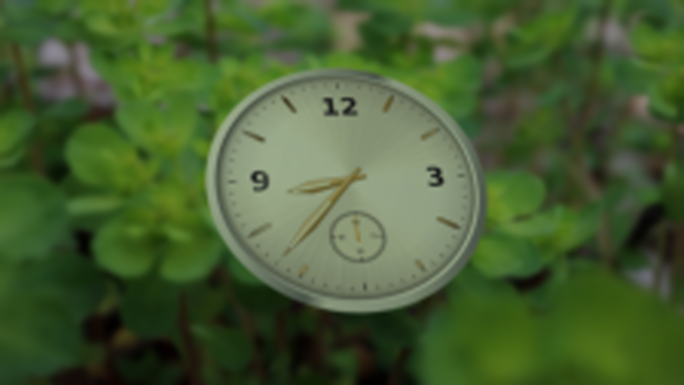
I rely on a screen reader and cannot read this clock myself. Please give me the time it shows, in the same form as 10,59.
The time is 8,37
